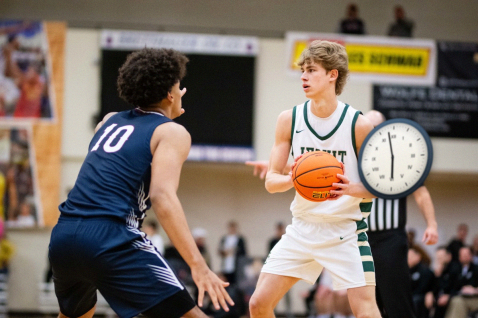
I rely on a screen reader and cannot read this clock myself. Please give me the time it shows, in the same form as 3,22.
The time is 5,58
